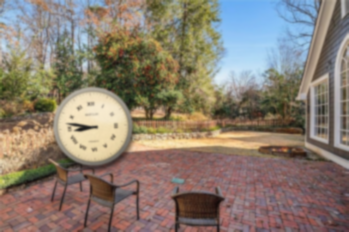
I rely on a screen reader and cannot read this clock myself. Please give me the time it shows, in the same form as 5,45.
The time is 8,47
